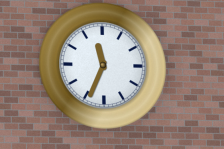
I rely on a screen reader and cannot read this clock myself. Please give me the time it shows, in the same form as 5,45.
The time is 11,34
